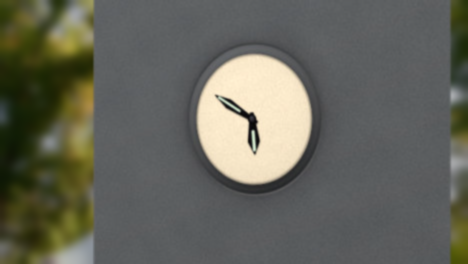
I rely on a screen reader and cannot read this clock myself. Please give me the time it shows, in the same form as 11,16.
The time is 5,50
